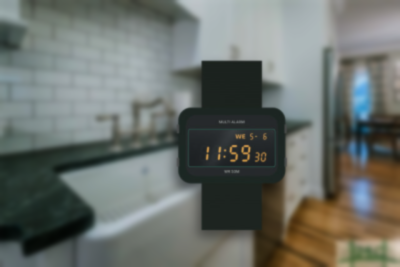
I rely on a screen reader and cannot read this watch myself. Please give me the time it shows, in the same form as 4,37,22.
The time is 11,59,30
